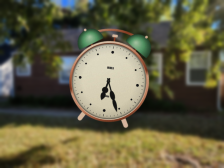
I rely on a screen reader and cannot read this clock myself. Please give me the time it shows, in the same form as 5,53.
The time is 6,26
